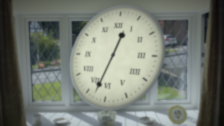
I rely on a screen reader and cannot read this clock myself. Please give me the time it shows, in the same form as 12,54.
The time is 12,33
